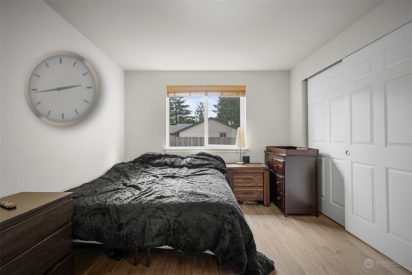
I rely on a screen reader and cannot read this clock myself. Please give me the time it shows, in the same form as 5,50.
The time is 2,44
